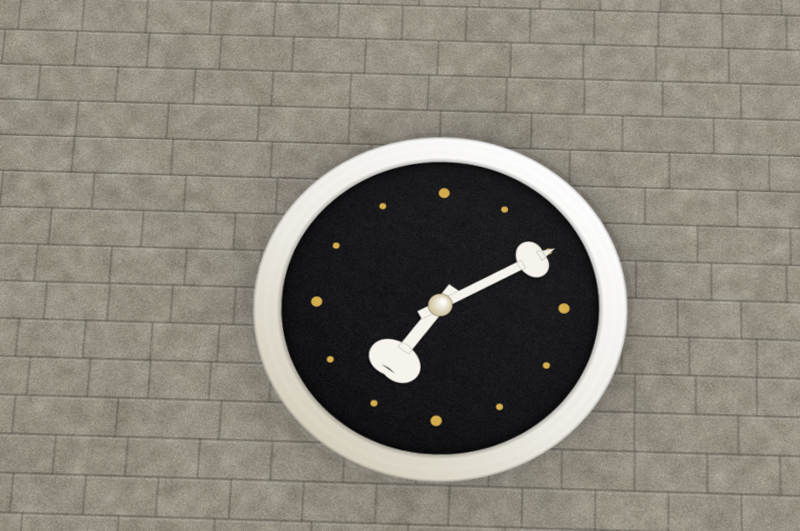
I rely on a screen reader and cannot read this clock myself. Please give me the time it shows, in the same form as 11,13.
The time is 7,10
